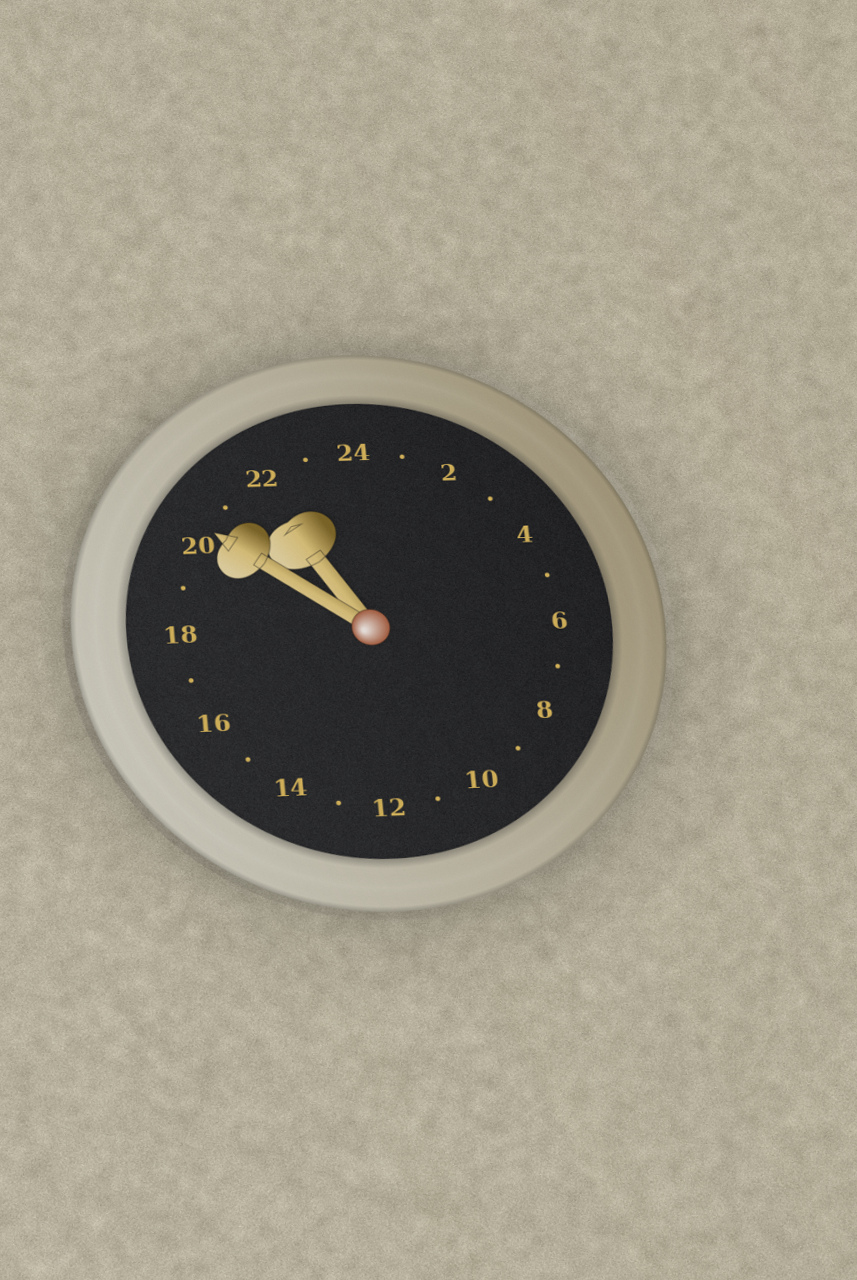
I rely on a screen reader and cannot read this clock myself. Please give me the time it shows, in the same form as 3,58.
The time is 21,51
